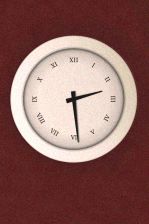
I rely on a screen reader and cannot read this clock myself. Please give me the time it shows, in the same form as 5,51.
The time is 2,29
